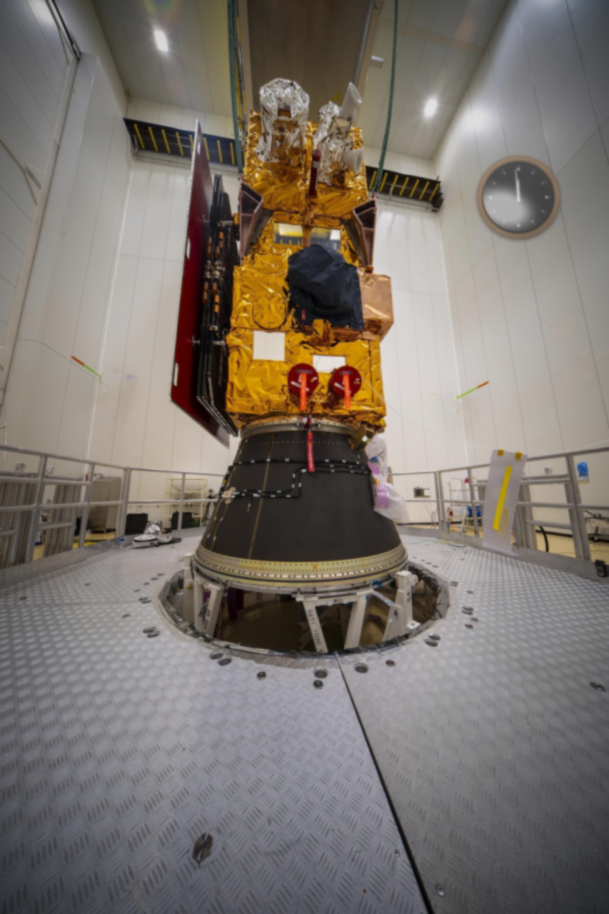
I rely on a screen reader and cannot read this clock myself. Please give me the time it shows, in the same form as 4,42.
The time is 11,59
